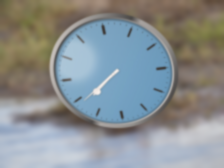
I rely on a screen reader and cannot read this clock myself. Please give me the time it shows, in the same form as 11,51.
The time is 7,39
